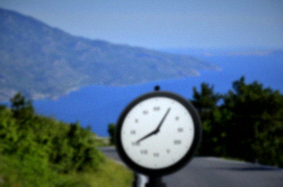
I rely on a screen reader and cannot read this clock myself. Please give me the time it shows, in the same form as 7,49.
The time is 8,05
